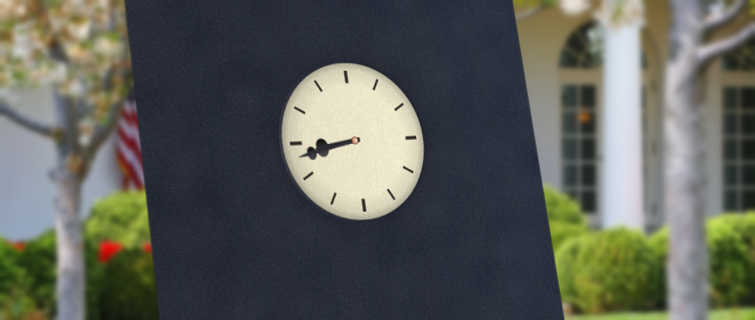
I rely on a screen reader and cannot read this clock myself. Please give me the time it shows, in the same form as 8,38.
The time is 8,43
